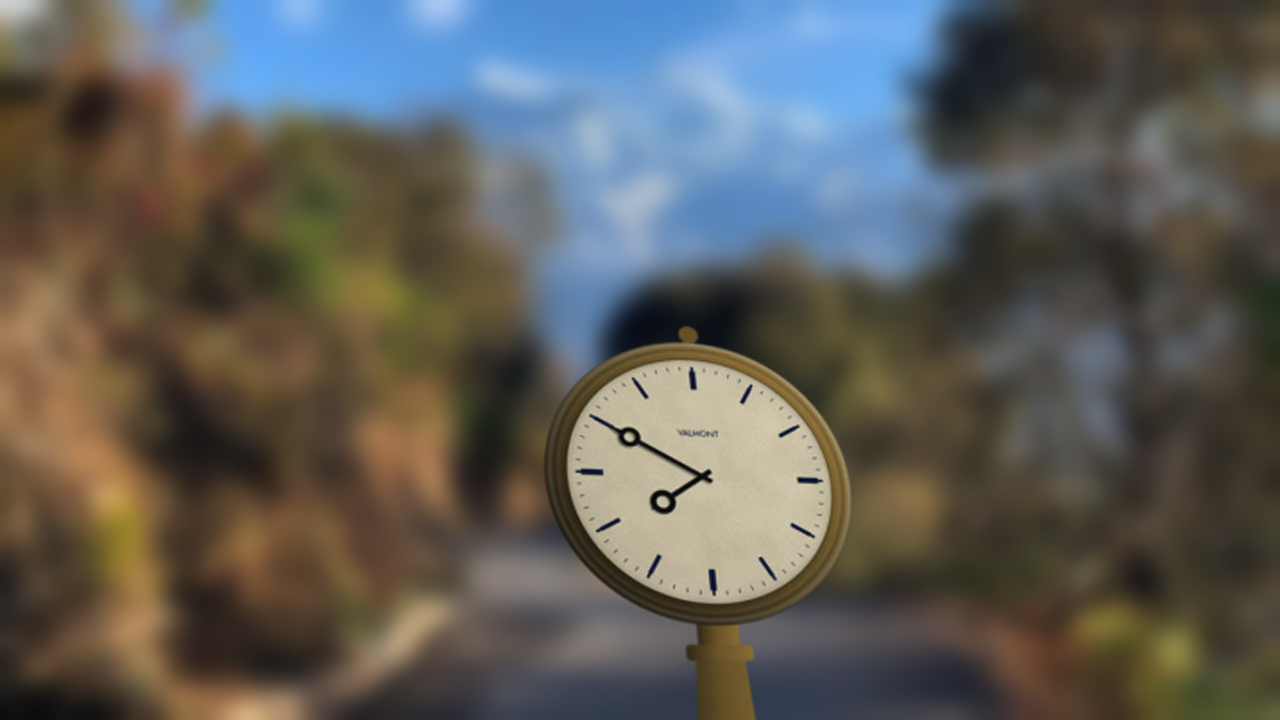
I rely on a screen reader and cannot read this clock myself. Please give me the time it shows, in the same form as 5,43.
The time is 7,50
